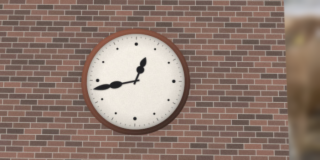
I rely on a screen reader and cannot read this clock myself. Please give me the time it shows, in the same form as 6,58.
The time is 12,43
